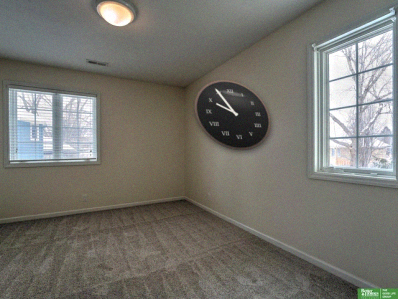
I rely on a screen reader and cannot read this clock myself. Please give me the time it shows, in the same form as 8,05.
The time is 9,55
